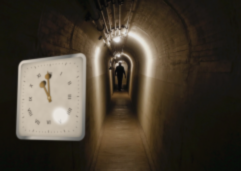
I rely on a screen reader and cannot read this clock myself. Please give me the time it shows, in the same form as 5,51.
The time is 10,59
